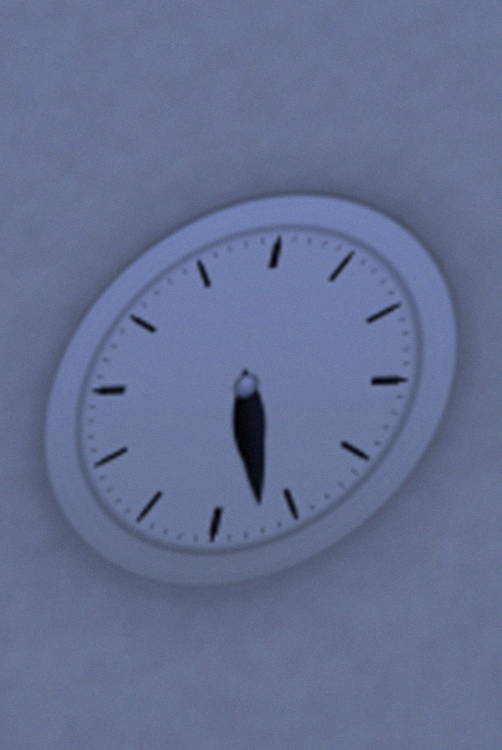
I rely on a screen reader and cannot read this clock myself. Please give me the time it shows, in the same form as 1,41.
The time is 5,27
